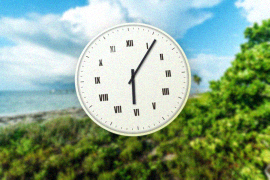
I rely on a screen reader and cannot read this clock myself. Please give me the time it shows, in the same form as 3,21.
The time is 6,06
